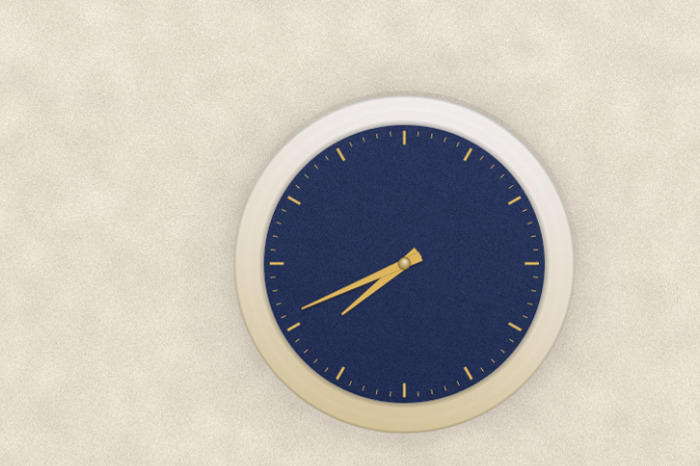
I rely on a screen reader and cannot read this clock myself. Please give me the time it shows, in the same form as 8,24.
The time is 7,41
